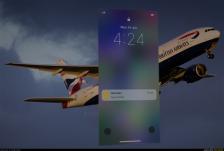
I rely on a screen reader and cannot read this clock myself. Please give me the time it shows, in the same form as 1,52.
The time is 4,24
